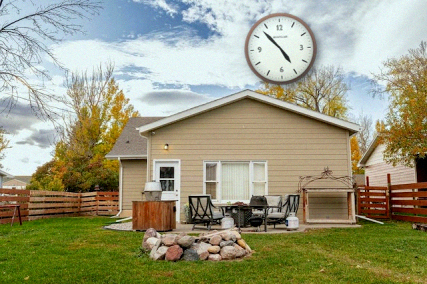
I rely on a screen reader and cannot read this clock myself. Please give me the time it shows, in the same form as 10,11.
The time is 4,53
